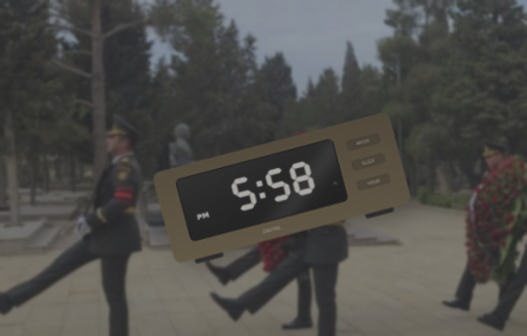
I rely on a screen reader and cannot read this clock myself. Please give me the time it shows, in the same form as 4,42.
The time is 5,58
